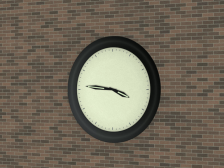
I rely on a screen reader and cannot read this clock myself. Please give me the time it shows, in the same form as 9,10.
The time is 3,46
